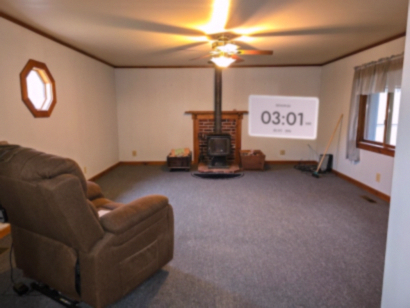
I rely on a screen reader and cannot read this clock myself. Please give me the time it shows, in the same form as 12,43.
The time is 3,01
